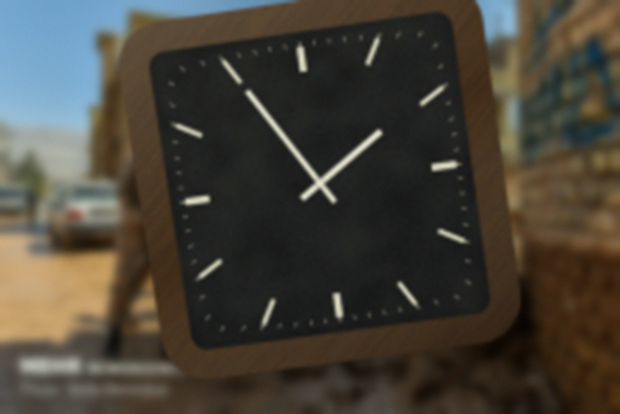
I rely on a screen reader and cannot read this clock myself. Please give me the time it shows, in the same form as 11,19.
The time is 1,55
